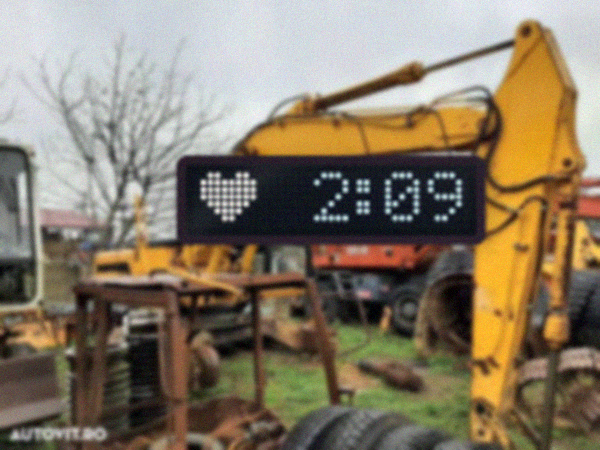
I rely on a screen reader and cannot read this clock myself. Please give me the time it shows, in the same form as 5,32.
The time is 2,09
